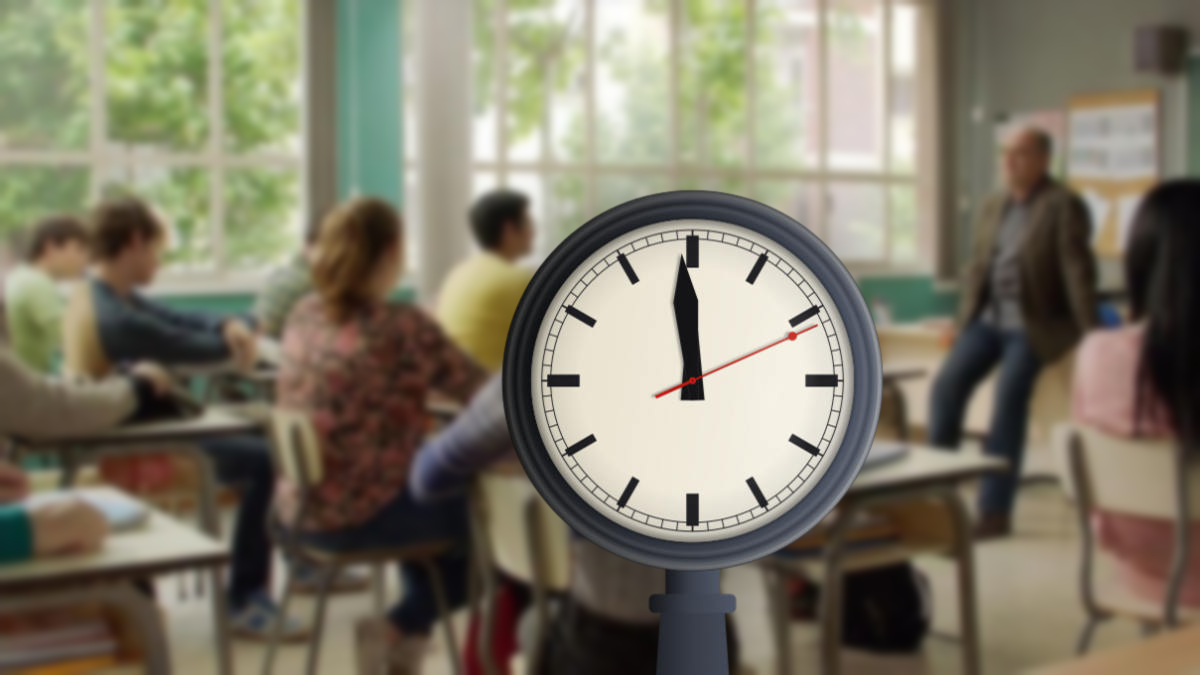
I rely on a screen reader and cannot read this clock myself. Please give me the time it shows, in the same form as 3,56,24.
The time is 11,59,11
